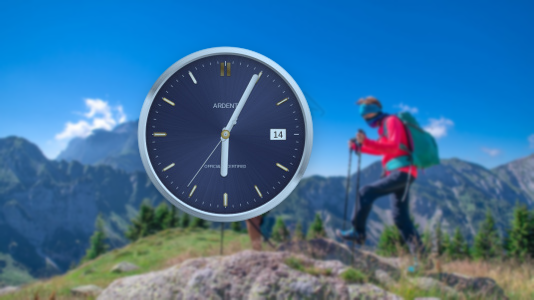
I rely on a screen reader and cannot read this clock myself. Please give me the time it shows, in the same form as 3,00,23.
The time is 6,04,36
